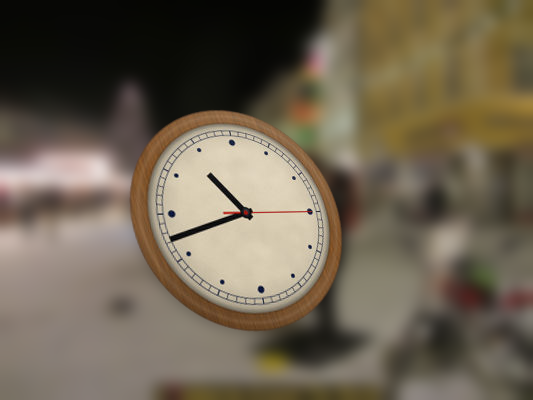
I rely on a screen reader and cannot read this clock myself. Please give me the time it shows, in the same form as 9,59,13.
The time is 10,42,15
